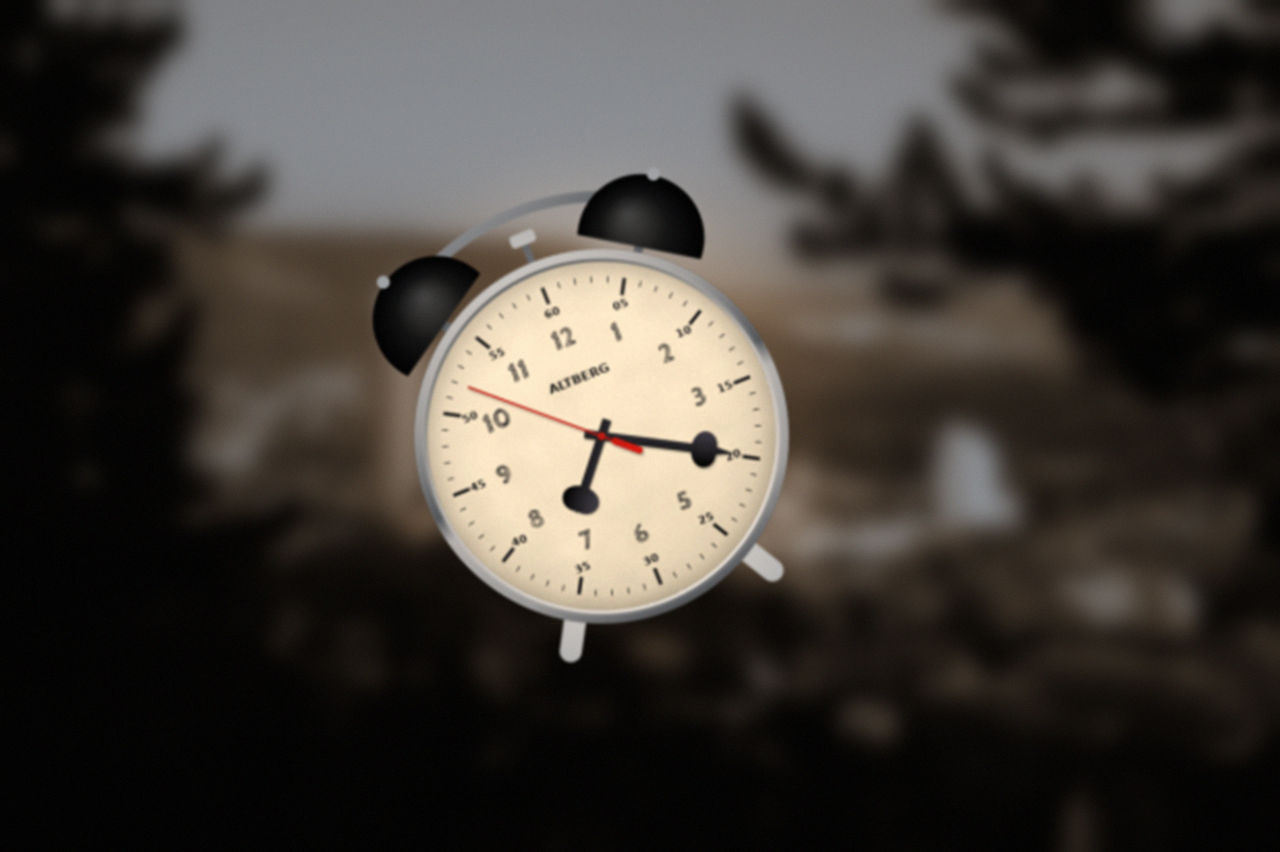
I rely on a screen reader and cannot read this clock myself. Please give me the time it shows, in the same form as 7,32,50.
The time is 7,19,52
